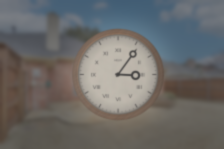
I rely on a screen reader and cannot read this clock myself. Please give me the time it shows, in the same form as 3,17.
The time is 3,06
